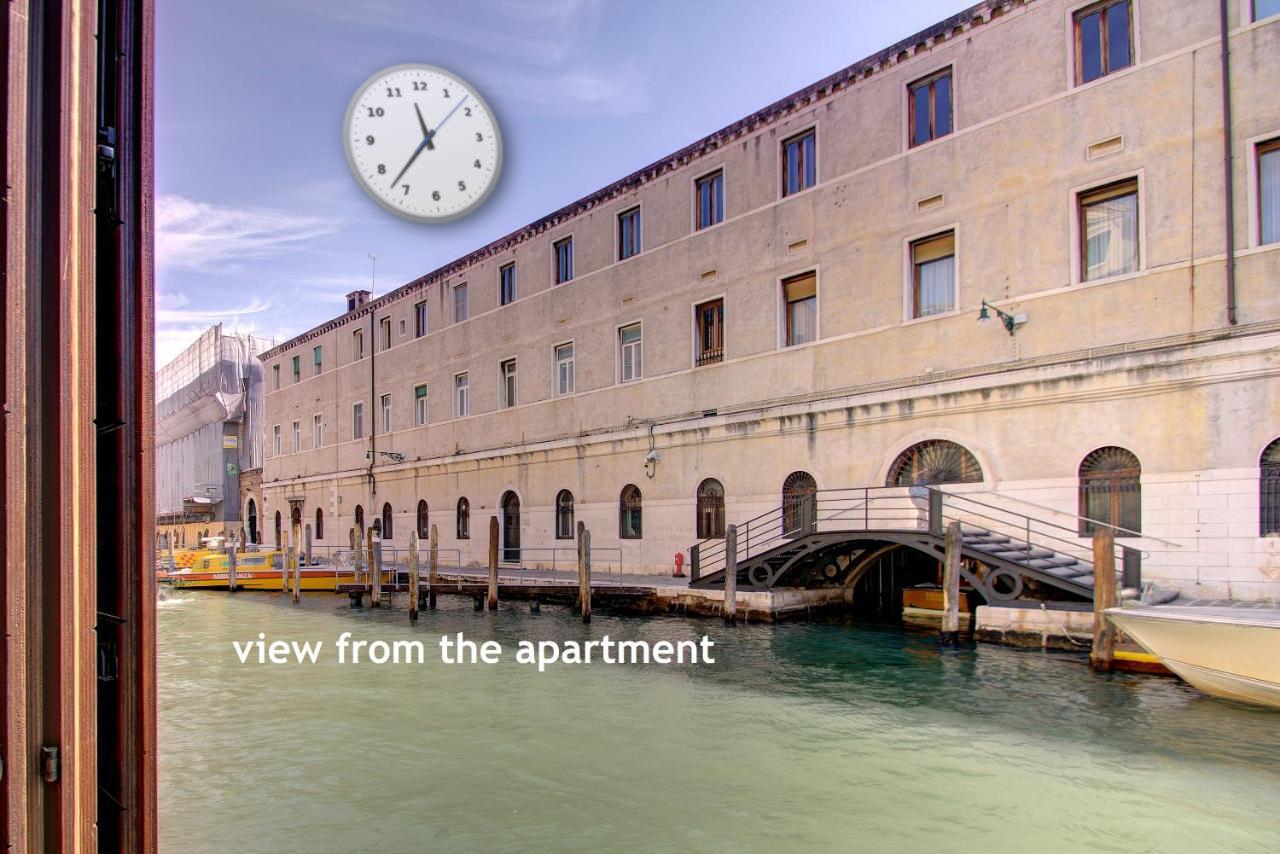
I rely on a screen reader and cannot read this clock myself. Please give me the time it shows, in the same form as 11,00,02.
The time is 11,37,08
